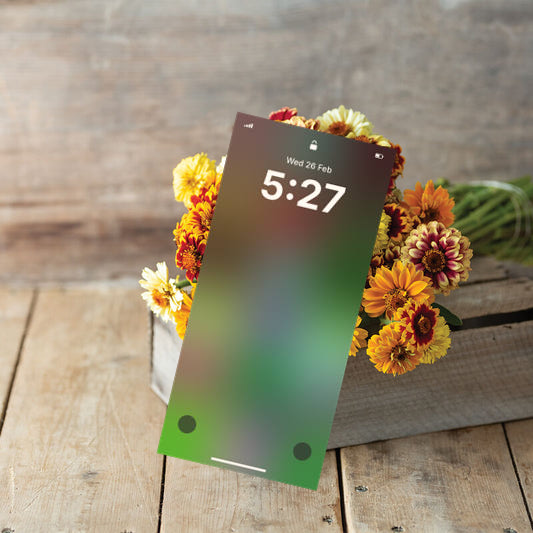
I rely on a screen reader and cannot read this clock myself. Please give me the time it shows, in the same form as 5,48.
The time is 5,27
